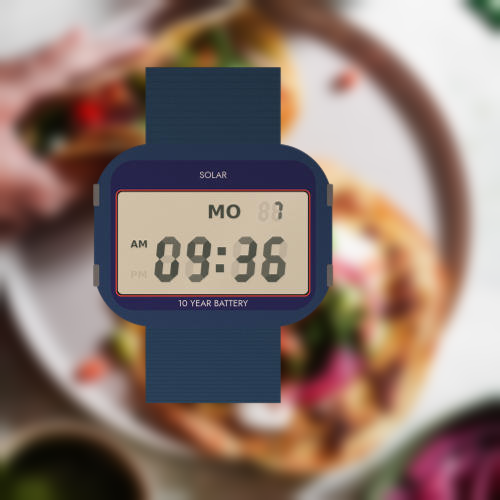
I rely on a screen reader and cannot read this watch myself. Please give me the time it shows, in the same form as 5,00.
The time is 9,36
